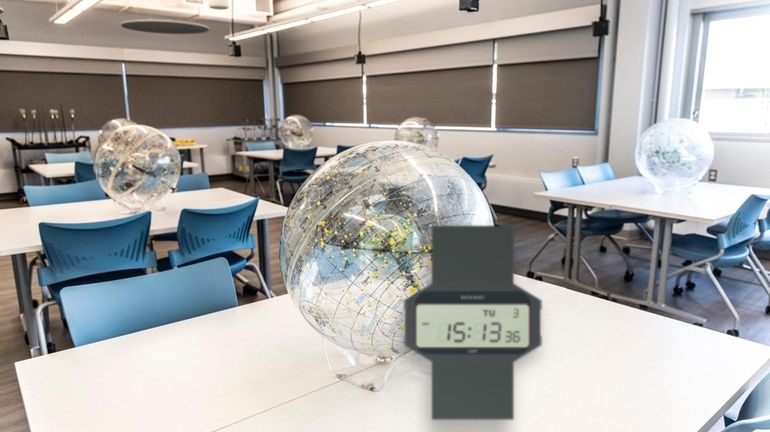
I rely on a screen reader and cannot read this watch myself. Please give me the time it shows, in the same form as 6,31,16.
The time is 15,13,36
